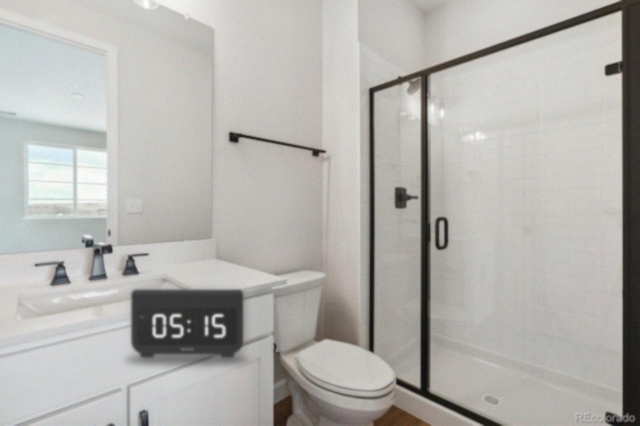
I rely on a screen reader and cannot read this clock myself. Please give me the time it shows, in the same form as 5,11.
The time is 5,15
